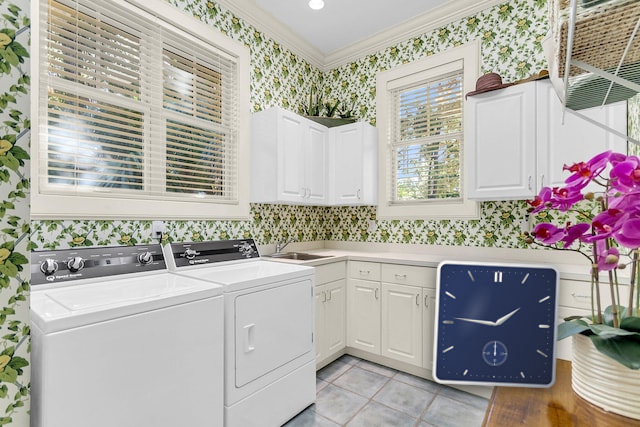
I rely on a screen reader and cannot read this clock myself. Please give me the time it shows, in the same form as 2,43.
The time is 1,46
